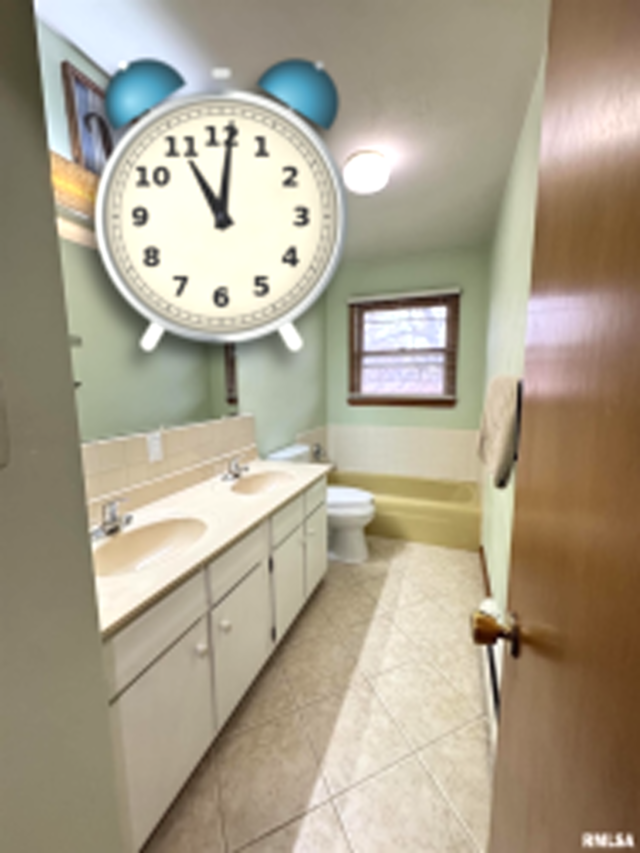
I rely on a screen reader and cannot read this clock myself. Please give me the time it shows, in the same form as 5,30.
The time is 11,01
